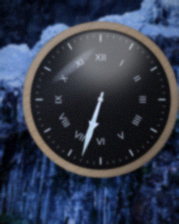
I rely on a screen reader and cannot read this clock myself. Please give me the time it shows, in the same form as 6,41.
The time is 6,33
